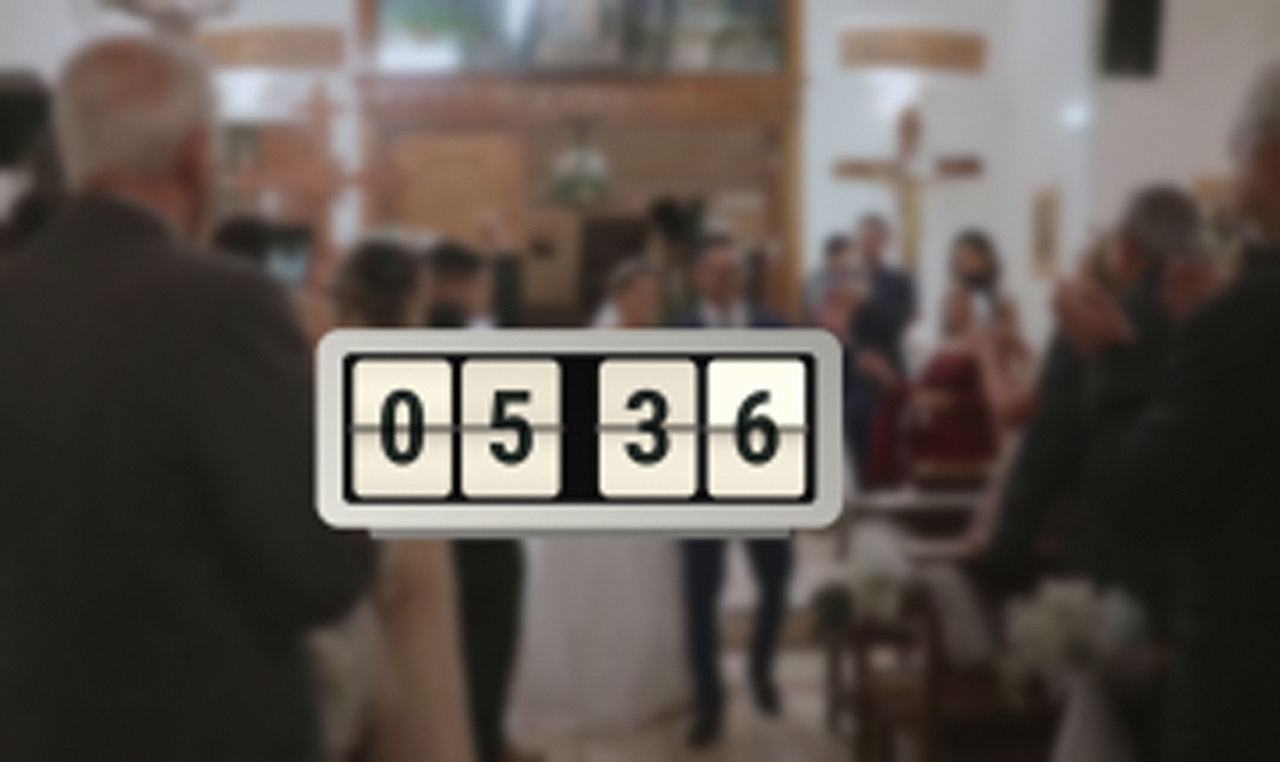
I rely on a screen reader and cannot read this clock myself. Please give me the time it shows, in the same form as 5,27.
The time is 5,36
